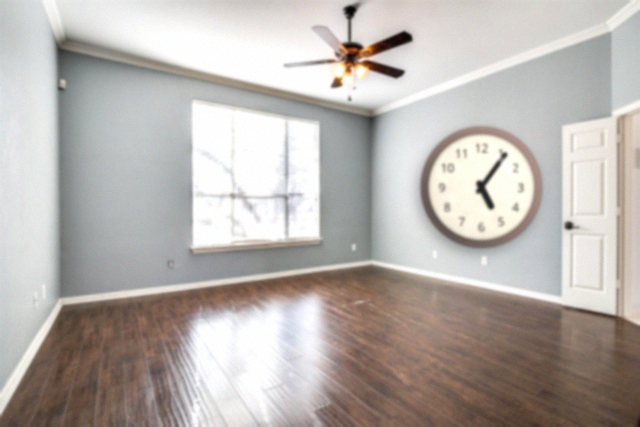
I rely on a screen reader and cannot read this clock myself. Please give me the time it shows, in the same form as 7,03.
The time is 5,06
